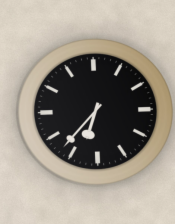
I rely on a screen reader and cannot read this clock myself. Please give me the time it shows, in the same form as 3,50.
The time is 6,37
